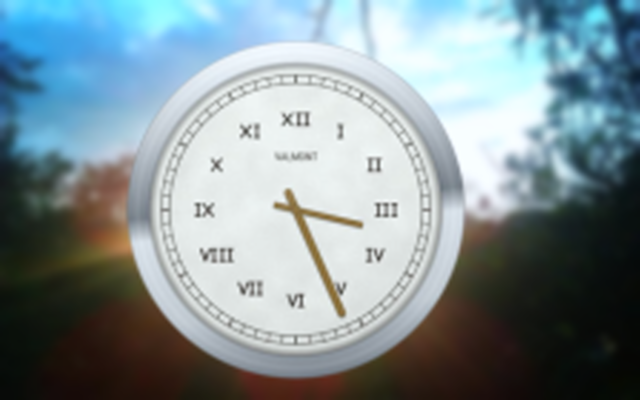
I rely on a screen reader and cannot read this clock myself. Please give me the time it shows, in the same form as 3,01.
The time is 3,26
